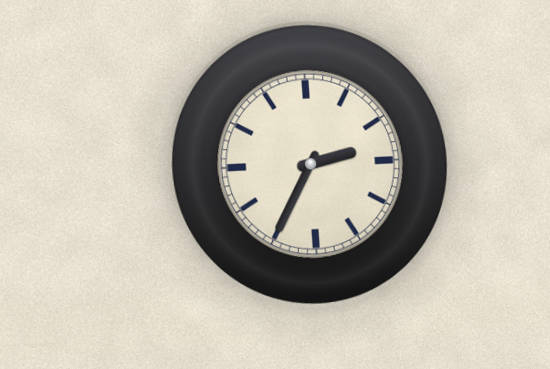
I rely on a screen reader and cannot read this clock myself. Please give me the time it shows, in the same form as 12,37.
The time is 2,35
